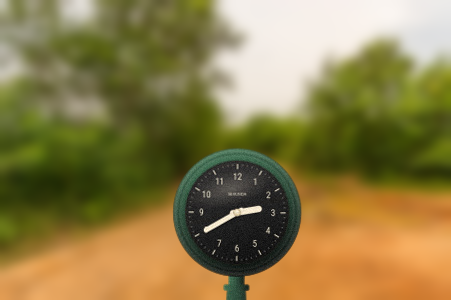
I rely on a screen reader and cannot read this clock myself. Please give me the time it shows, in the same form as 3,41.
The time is 2,40
